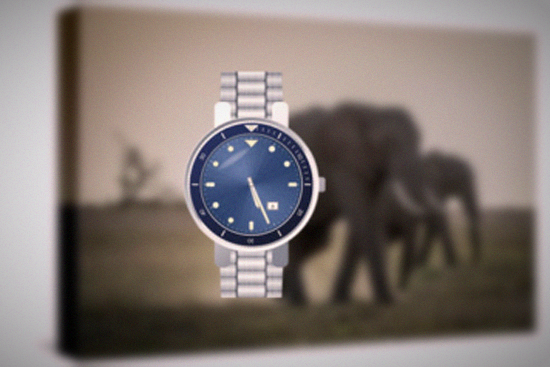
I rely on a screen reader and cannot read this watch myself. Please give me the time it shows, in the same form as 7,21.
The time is 5,26
